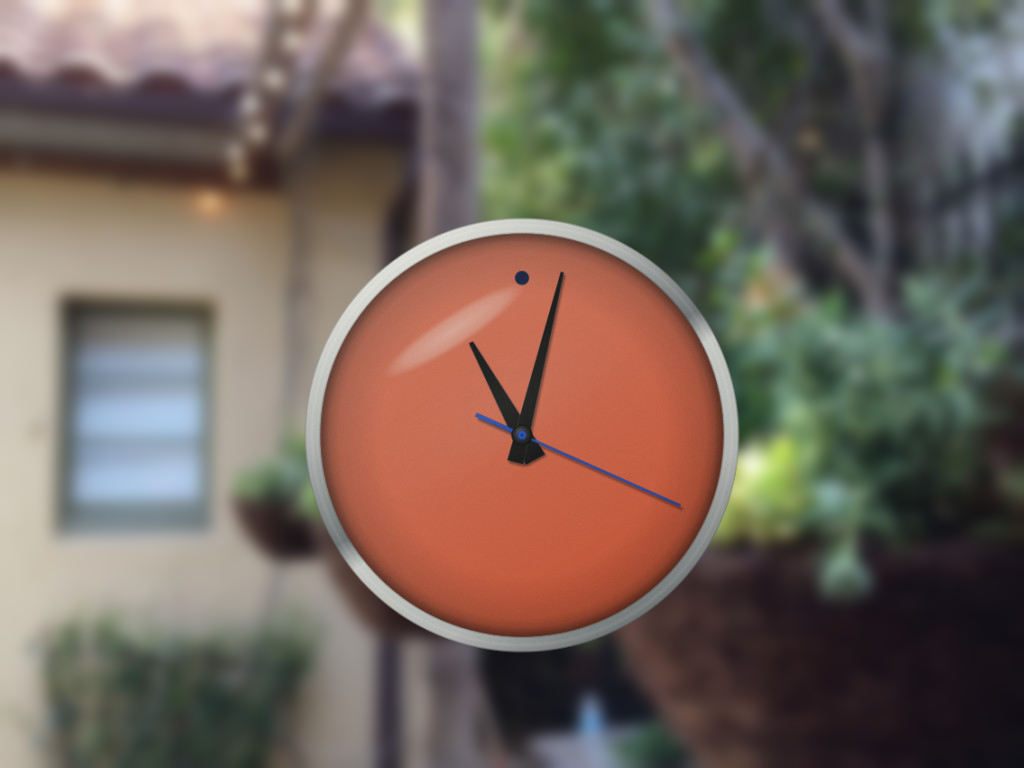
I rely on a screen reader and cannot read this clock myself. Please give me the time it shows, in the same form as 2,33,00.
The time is 11,02,19
